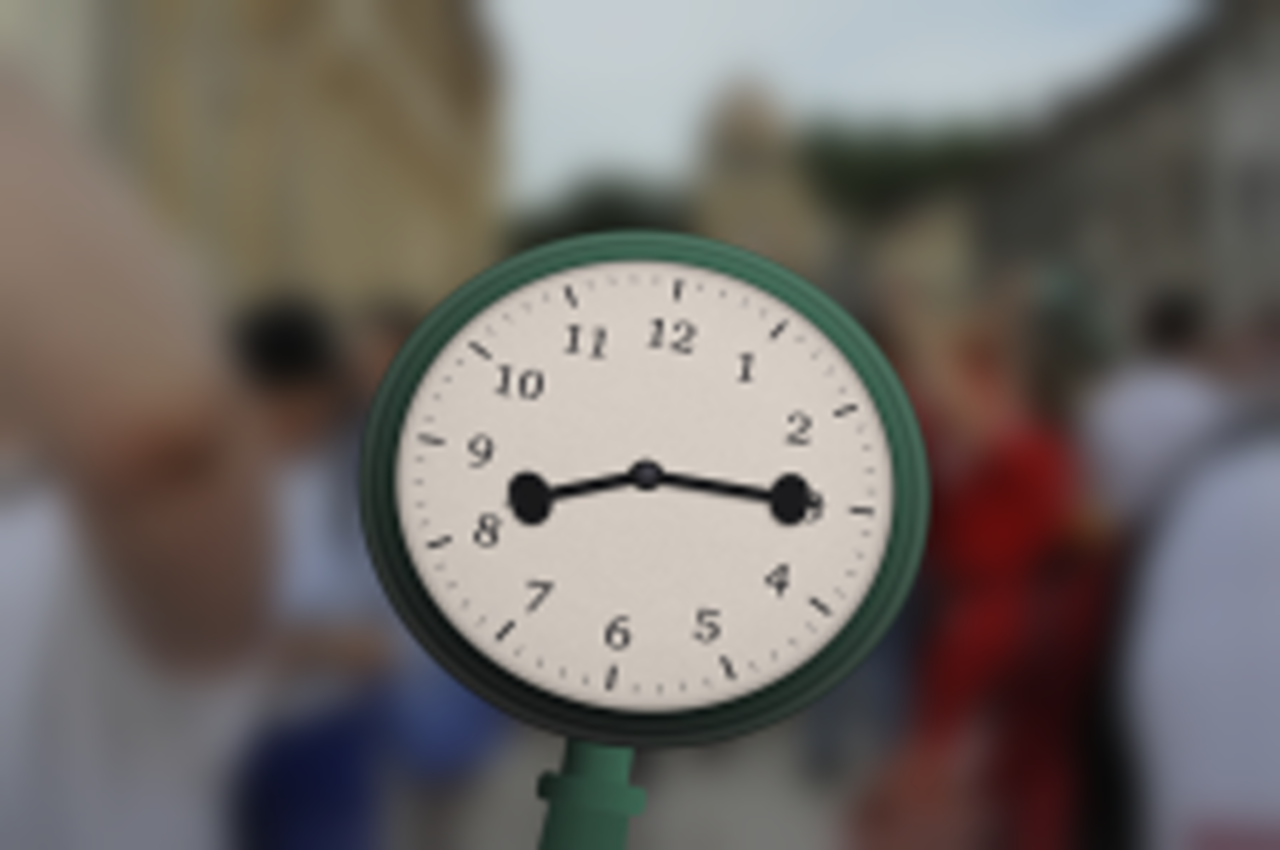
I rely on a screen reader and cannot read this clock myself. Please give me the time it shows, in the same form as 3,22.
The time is 8,15
